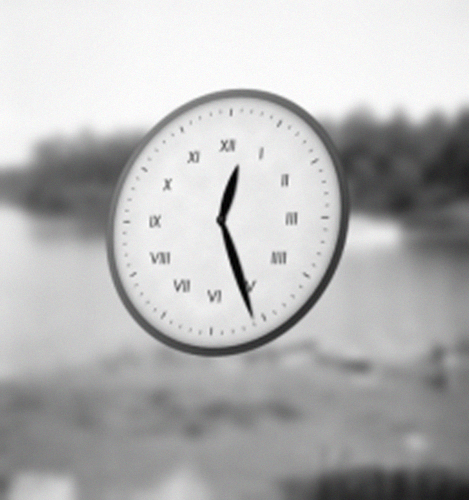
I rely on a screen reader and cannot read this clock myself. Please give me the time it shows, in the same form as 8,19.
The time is 12,26
